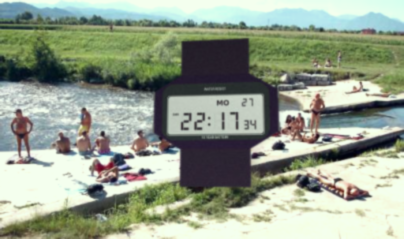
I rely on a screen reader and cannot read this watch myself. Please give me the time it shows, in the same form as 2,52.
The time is 22,17
